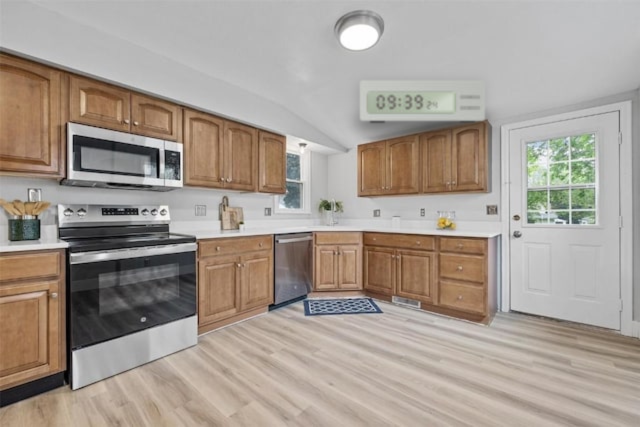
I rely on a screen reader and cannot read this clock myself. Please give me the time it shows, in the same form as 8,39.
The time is 9,39
